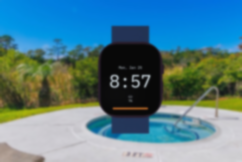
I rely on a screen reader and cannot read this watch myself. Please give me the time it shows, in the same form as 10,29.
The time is 8,57
